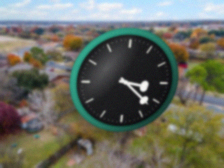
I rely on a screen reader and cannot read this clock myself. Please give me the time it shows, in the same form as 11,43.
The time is 3,22
